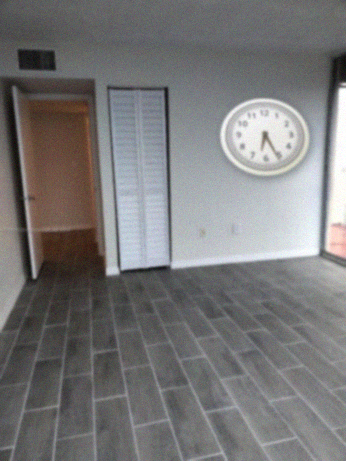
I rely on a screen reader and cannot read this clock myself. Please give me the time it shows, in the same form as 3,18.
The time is 6,26
